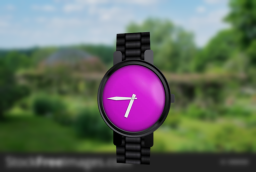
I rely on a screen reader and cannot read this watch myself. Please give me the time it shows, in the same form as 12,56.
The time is 6,45
